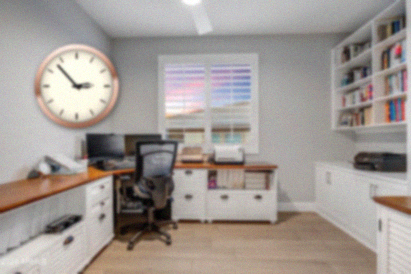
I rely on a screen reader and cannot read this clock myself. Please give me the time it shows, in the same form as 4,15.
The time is 2,53
